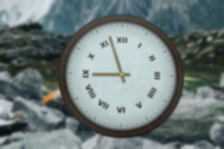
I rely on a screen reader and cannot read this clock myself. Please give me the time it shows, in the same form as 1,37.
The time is 8,57
